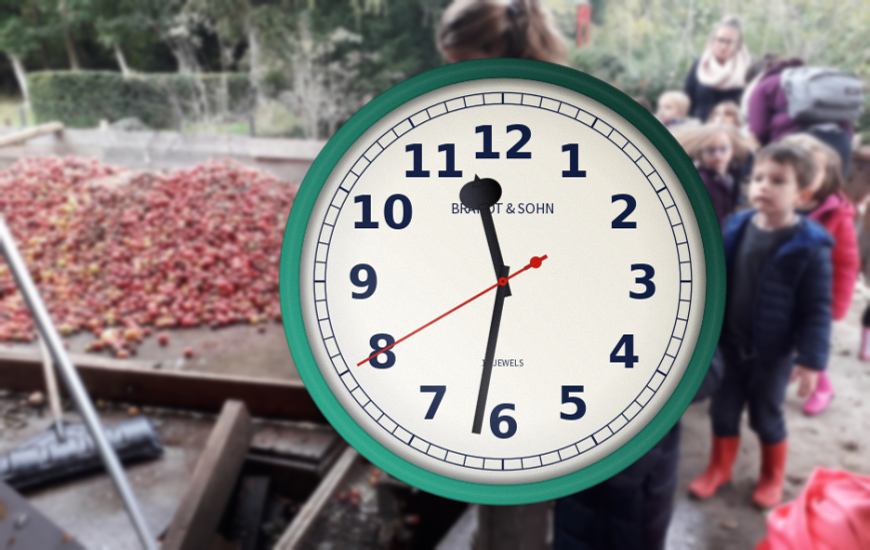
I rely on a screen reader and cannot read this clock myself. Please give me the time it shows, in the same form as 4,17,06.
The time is 11,31,40
